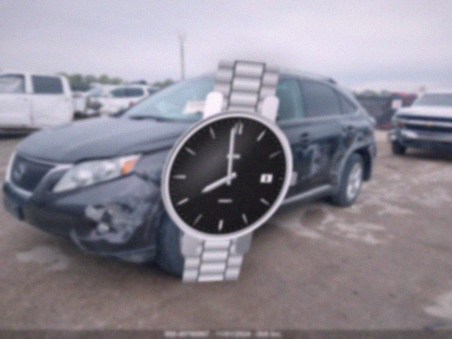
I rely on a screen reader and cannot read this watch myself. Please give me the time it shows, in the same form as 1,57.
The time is 7,59
